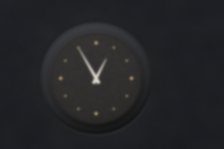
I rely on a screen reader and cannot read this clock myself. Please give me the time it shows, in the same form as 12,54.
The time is 12,55
